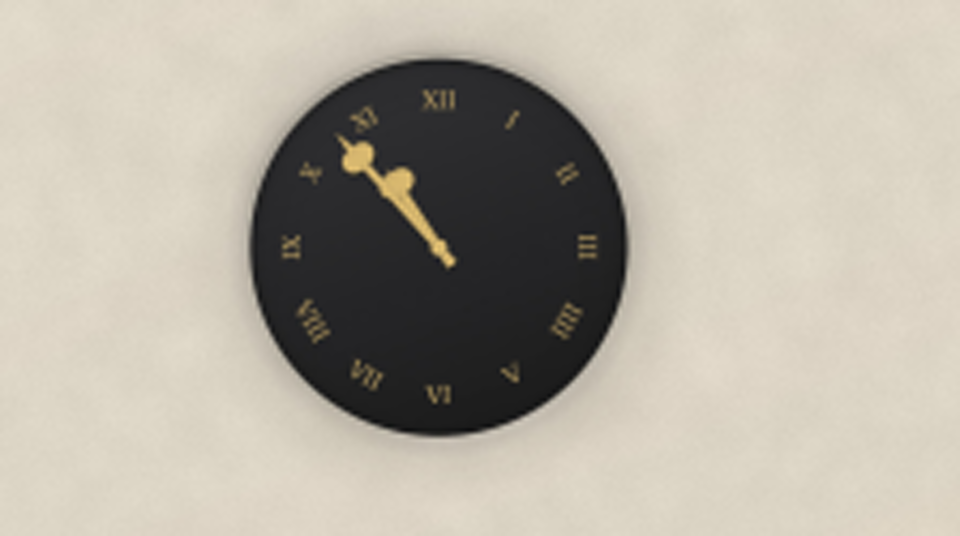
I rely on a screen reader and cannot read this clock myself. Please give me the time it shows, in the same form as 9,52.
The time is 10,53
